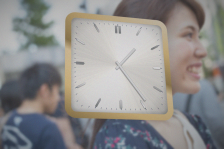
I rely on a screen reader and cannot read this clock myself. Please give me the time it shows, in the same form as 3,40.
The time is 1,24
